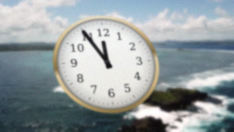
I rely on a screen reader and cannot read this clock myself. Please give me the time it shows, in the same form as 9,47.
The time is 11,55
